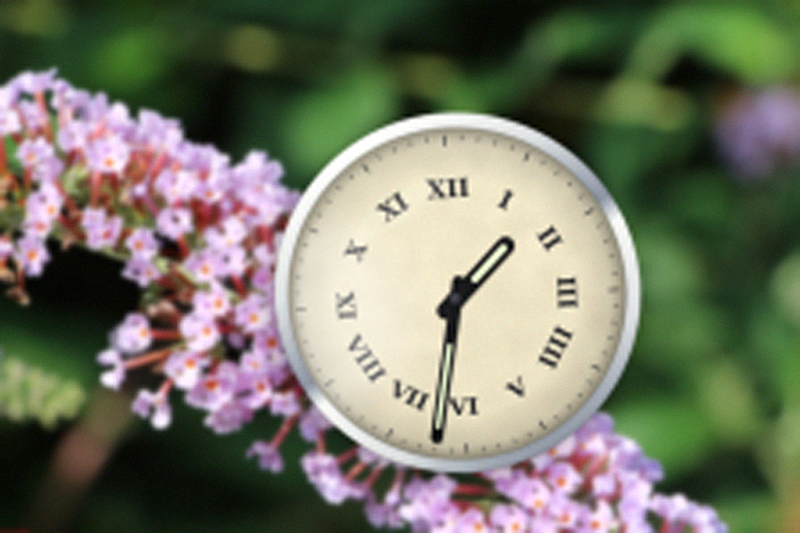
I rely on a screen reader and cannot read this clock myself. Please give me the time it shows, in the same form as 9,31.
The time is 1,32
